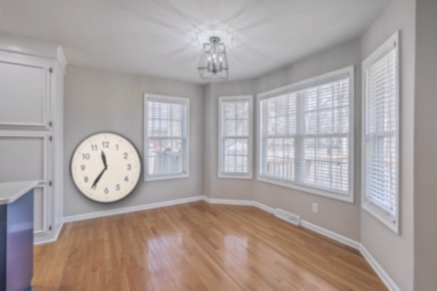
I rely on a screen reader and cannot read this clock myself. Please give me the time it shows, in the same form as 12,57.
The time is 11,36
